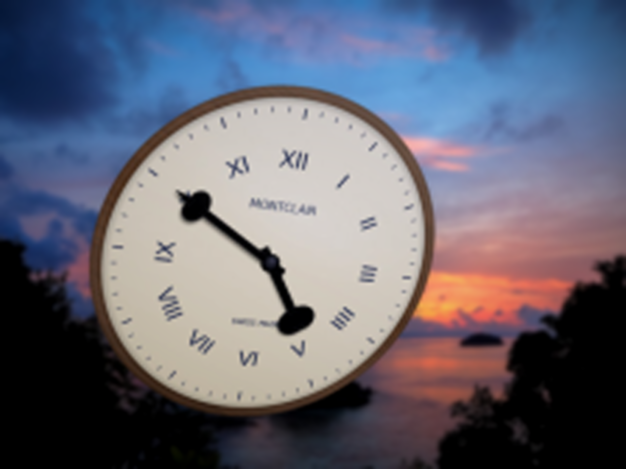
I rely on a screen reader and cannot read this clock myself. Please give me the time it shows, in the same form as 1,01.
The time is 4,50
